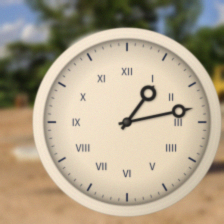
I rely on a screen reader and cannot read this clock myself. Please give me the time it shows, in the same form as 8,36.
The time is 1,13
